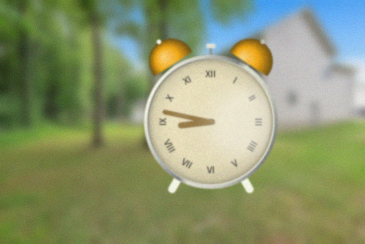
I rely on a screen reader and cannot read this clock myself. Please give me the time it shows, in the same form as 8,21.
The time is 8,47
